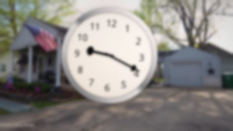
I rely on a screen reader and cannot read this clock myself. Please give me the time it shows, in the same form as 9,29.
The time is 9,19
